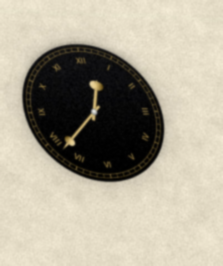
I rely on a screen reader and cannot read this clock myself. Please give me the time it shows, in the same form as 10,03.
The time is 12,38
